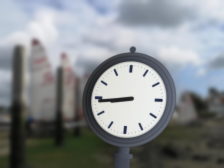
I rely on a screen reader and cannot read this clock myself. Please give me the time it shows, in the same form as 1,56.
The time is 8,44
